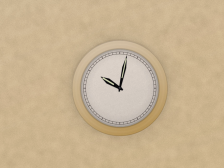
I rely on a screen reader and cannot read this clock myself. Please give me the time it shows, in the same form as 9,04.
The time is 10,02
